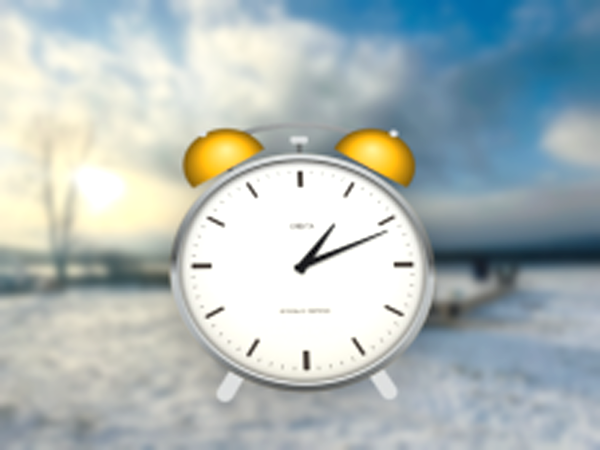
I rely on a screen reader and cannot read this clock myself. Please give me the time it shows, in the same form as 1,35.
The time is 1,11
